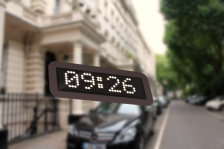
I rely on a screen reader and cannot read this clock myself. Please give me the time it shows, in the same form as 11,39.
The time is 9,26
